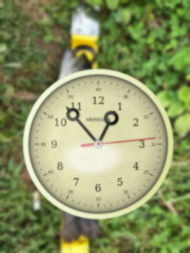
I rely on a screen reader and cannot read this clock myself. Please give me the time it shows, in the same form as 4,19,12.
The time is 12,53,14
